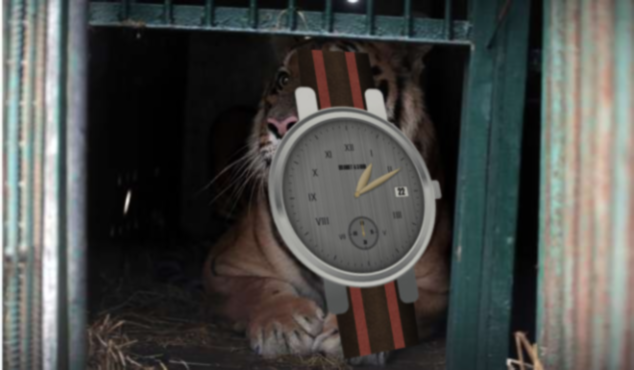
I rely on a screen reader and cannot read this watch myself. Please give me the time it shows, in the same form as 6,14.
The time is 1,11
